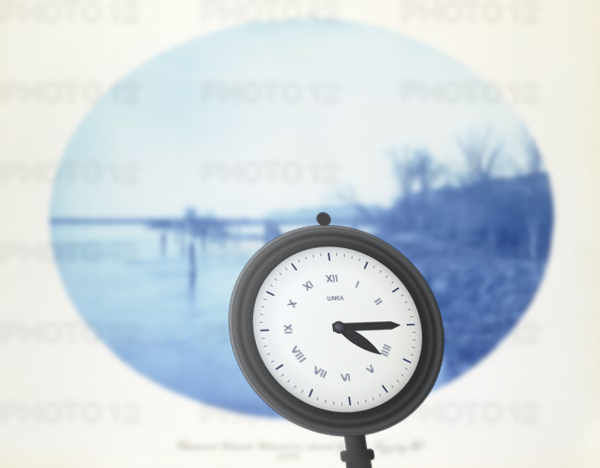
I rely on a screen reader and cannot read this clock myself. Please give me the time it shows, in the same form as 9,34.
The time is 4,15
